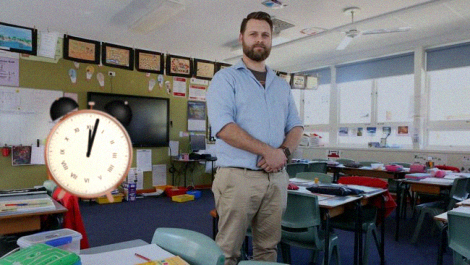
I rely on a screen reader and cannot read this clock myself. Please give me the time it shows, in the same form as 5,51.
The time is 12,02
